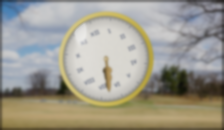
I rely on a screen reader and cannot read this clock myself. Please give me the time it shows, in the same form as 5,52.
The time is 6,33
